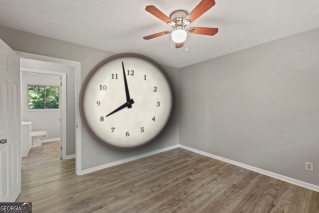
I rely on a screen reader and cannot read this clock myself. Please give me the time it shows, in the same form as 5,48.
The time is 7,58
